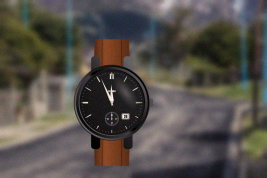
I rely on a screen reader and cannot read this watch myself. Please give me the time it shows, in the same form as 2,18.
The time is 11,56
